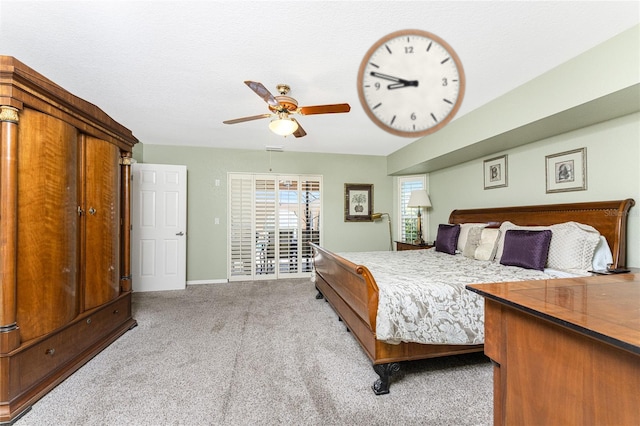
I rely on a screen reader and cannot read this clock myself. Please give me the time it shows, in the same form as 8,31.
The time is 8,48
